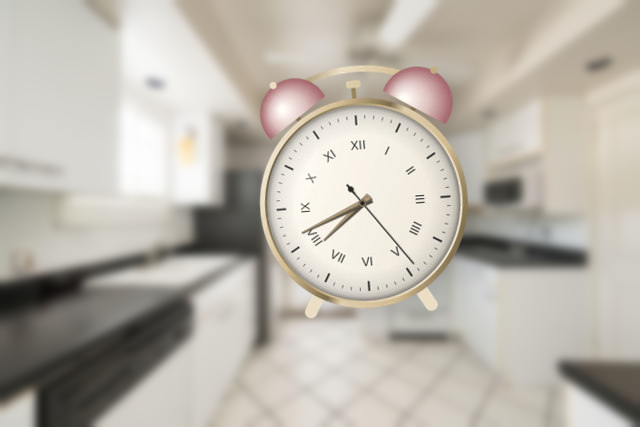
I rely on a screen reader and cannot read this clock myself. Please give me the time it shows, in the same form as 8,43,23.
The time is 7,41,24
